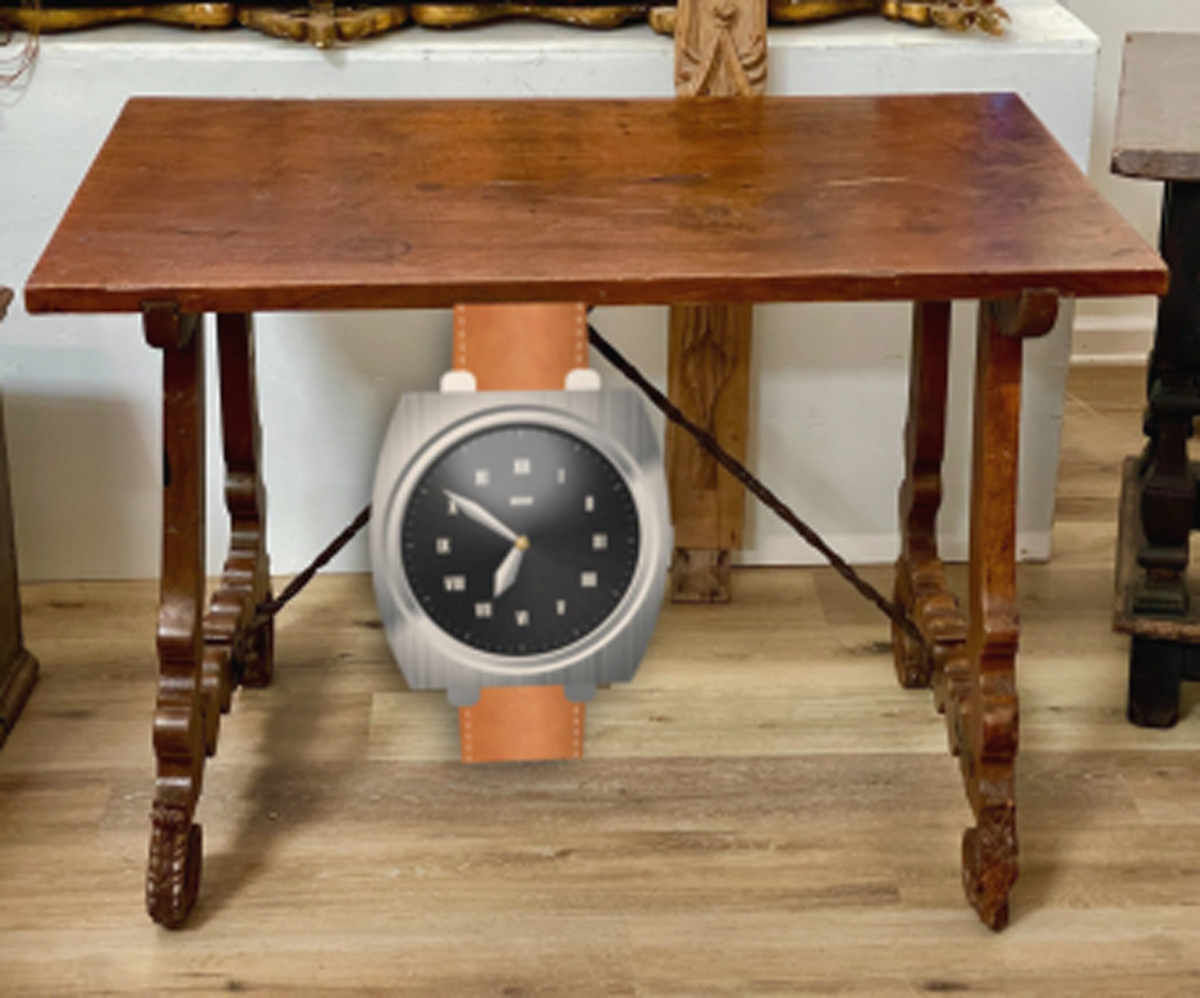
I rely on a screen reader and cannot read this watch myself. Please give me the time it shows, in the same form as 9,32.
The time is 6,51
